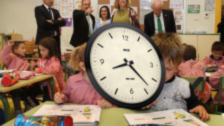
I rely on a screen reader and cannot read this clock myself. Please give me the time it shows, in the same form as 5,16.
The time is 8,23
